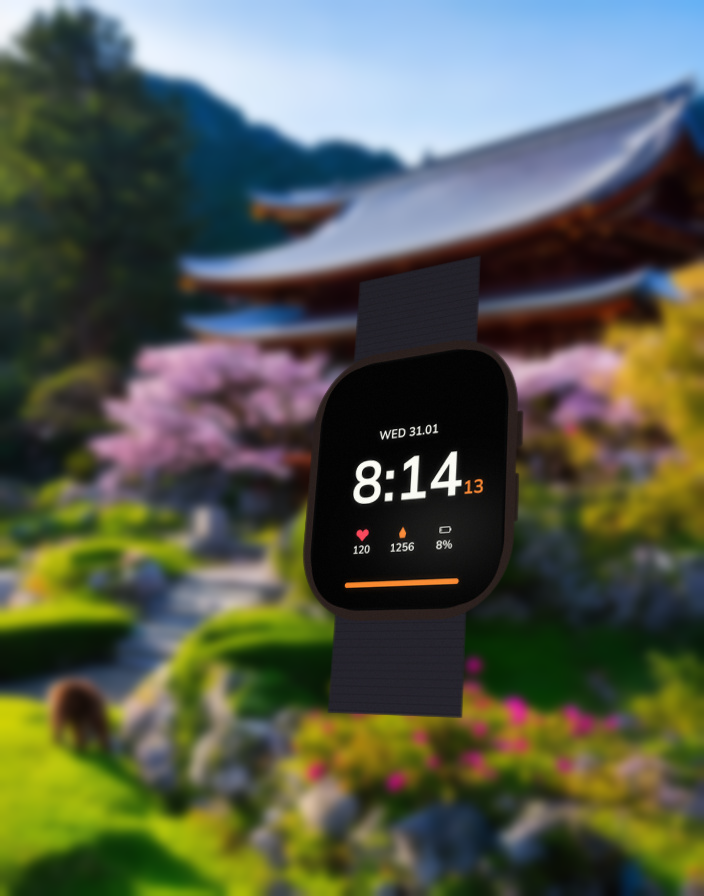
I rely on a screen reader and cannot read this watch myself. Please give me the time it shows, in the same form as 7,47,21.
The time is 8,14,13
